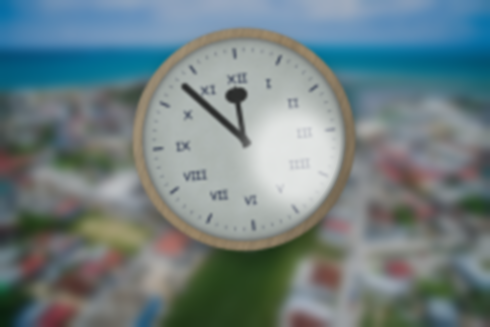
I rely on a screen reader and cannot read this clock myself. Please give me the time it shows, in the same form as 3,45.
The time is 11,53
